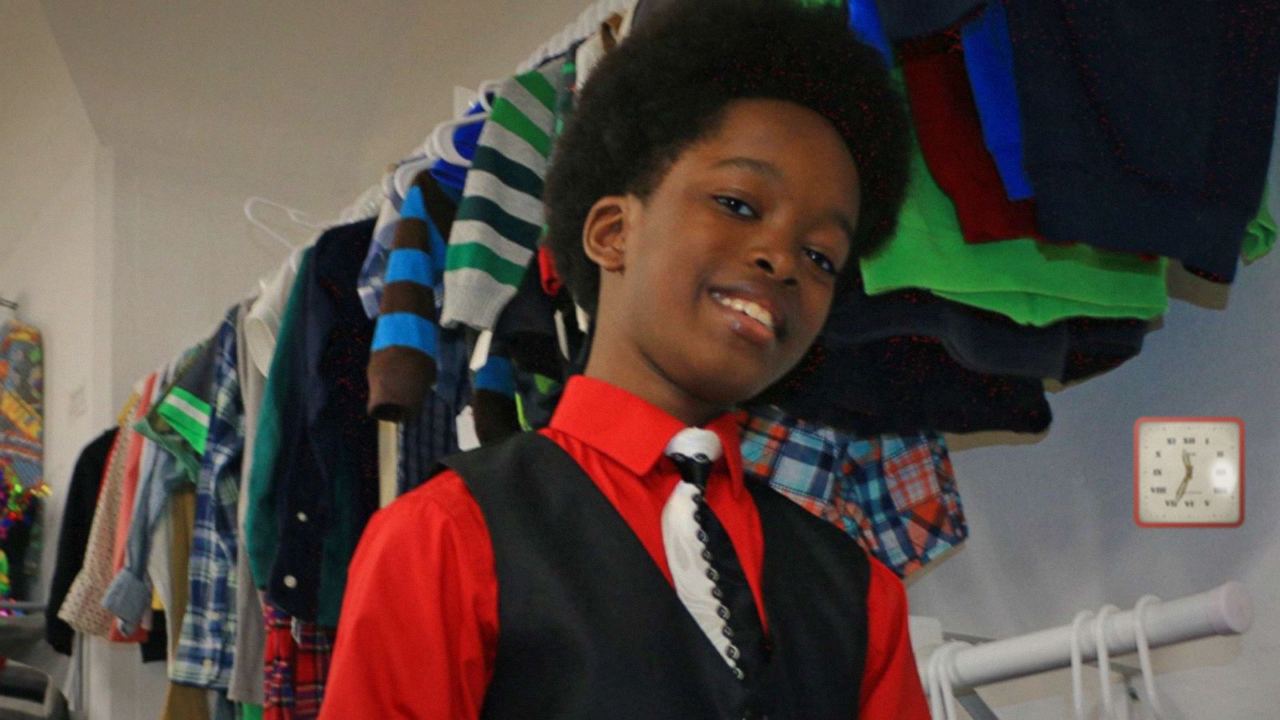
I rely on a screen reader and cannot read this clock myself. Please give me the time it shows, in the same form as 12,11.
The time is 11,34
